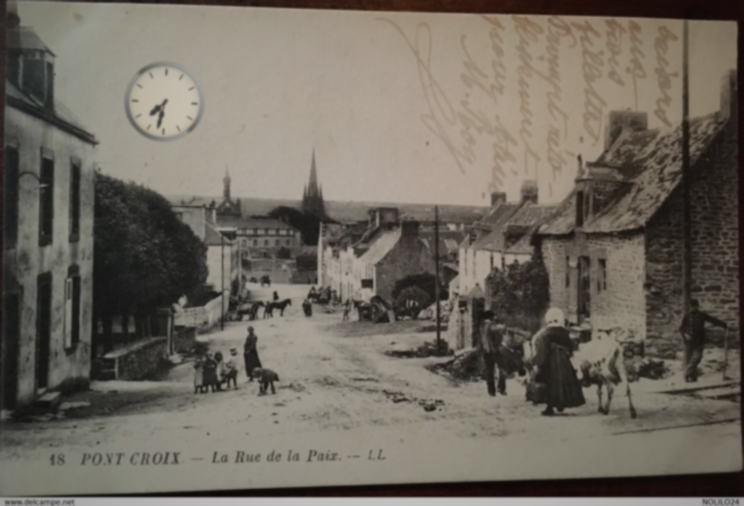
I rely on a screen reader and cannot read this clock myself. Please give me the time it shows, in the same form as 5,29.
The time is 7,32
